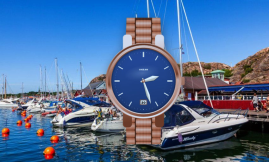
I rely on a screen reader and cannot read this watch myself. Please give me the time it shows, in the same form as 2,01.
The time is 2,27
